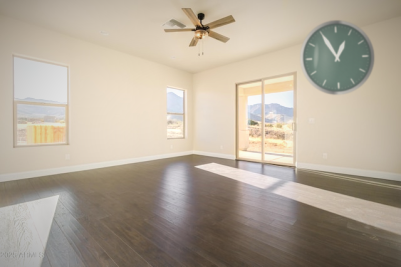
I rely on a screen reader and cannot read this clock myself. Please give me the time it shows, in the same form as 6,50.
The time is 12,55
